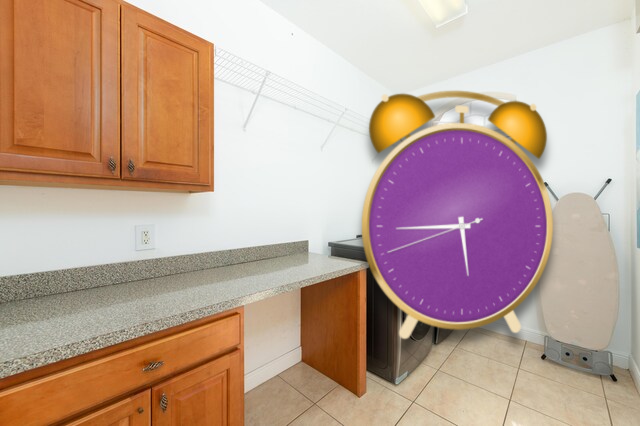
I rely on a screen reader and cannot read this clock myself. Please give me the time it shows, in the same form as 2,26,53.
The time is 5,44,42
